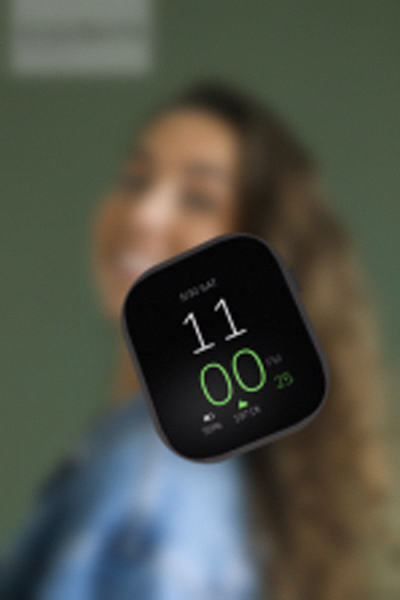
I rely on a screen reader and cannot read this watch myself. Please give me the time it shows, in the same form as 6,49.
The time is 11,00
